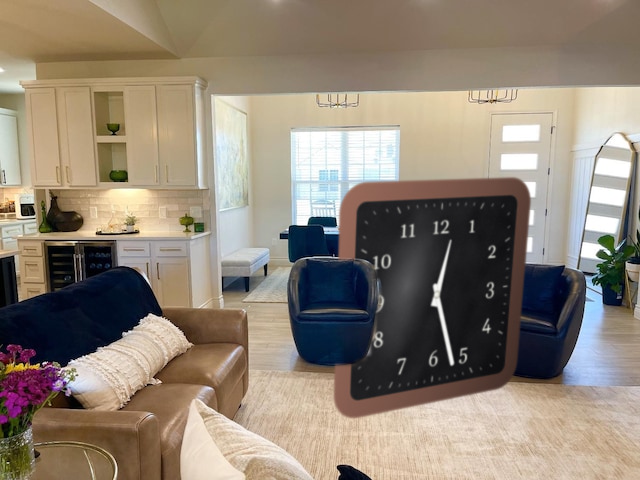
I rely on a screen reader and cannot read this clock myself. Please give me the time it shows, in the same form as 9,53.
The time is 12,27
